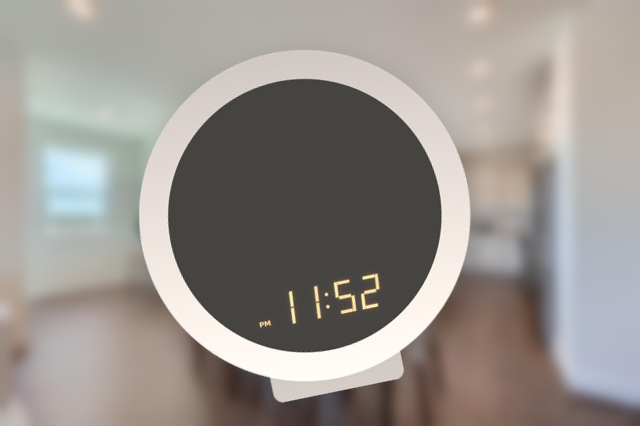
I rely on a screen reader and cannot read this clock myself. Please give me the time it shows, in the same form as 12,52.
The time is 11,52
